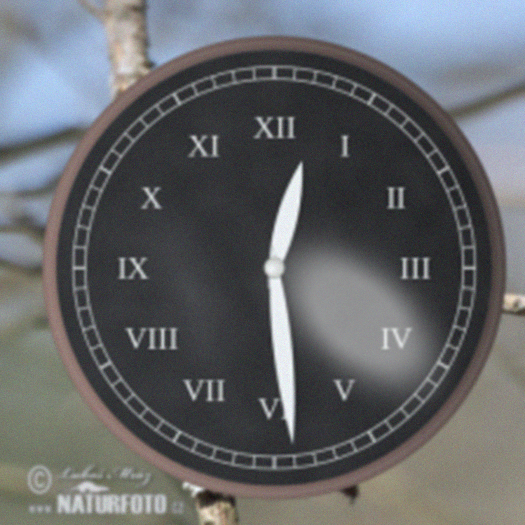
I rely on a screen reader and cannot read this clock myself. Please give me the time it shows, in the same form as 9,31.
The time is 12,29
